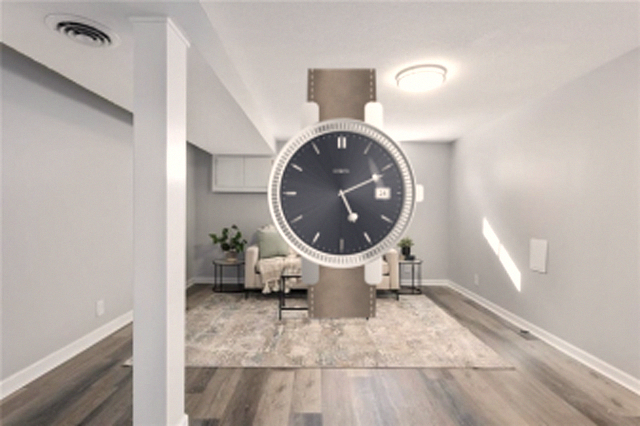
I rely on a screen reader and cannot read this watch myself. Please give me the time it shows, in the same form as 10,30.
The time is 5,11
